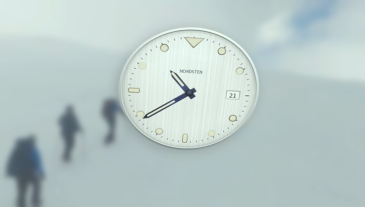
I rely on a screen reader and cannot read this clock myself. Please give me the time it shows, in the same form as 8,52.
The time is 10,39
